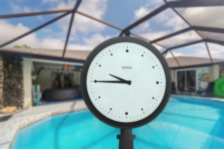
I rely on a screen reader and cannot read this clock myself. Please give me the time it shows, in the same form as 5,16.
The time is 9,45
